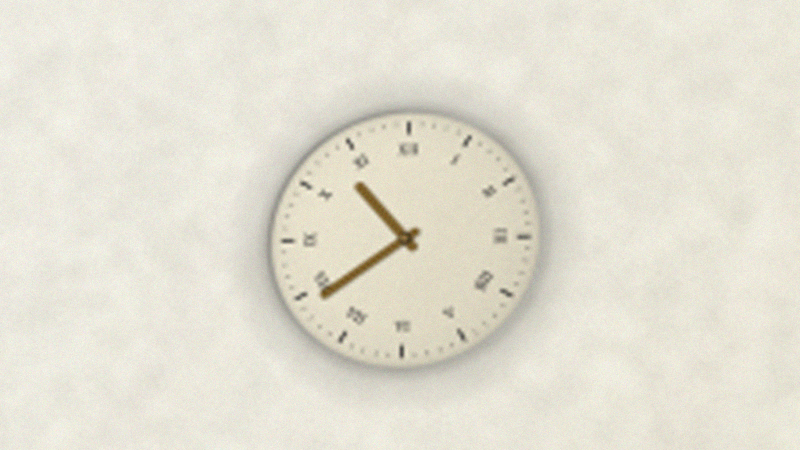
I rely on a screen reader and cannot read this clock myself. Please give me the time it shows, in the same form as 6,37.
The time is 10,39
